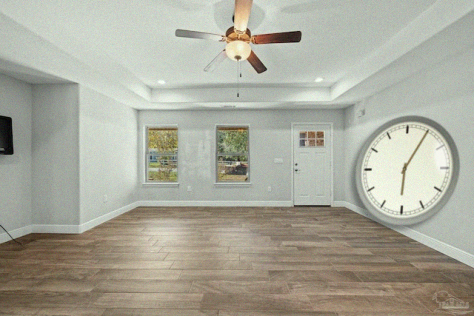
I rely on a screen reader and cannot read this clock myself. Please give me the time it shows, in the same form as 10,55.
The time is 6,05
